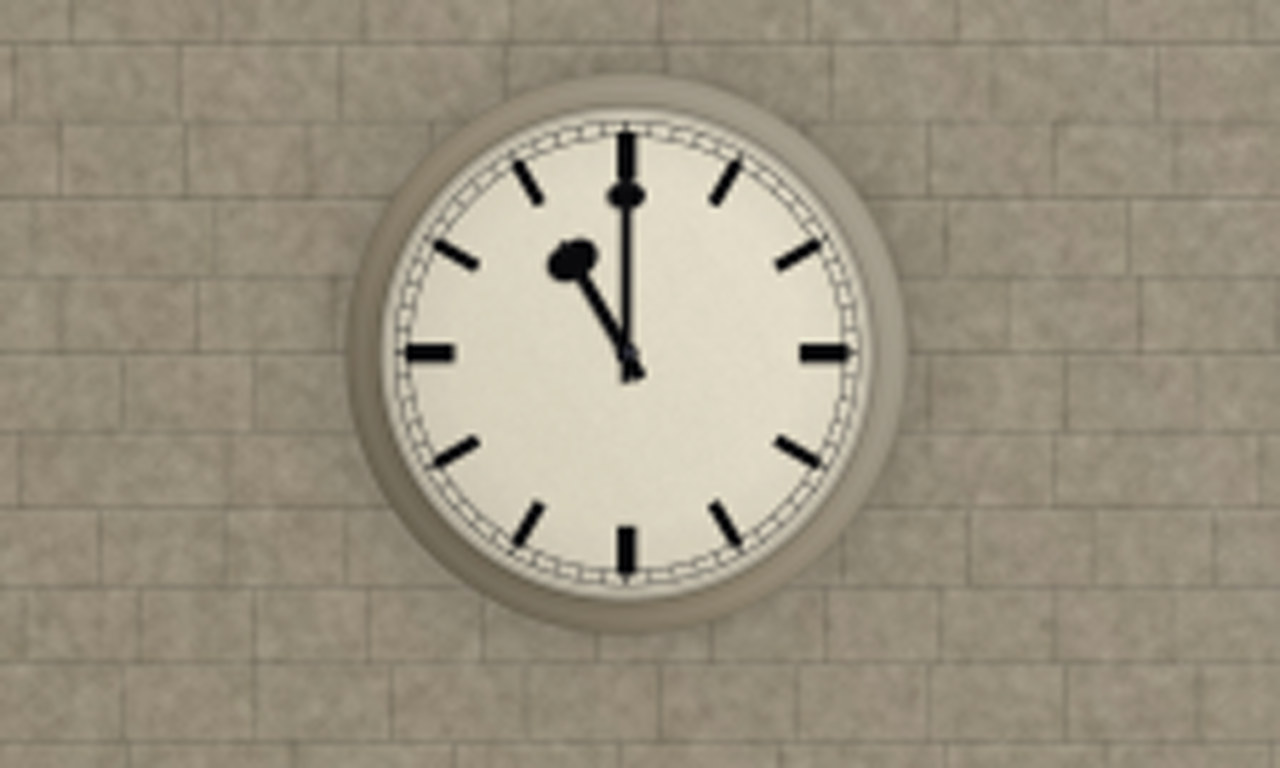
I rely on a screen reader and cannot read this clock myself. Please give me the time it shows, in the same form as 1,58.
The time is 11,00
